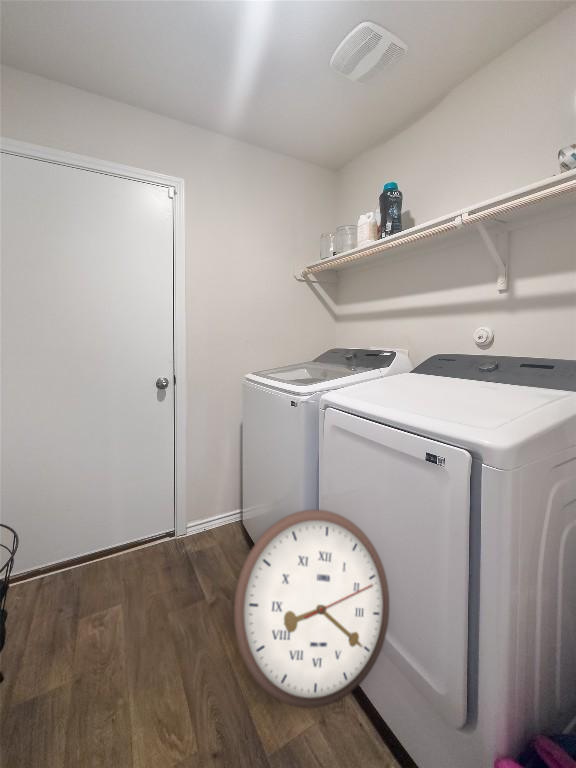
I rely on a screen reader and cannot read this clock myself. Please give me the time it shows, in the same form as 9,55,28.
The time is 8,20,11
